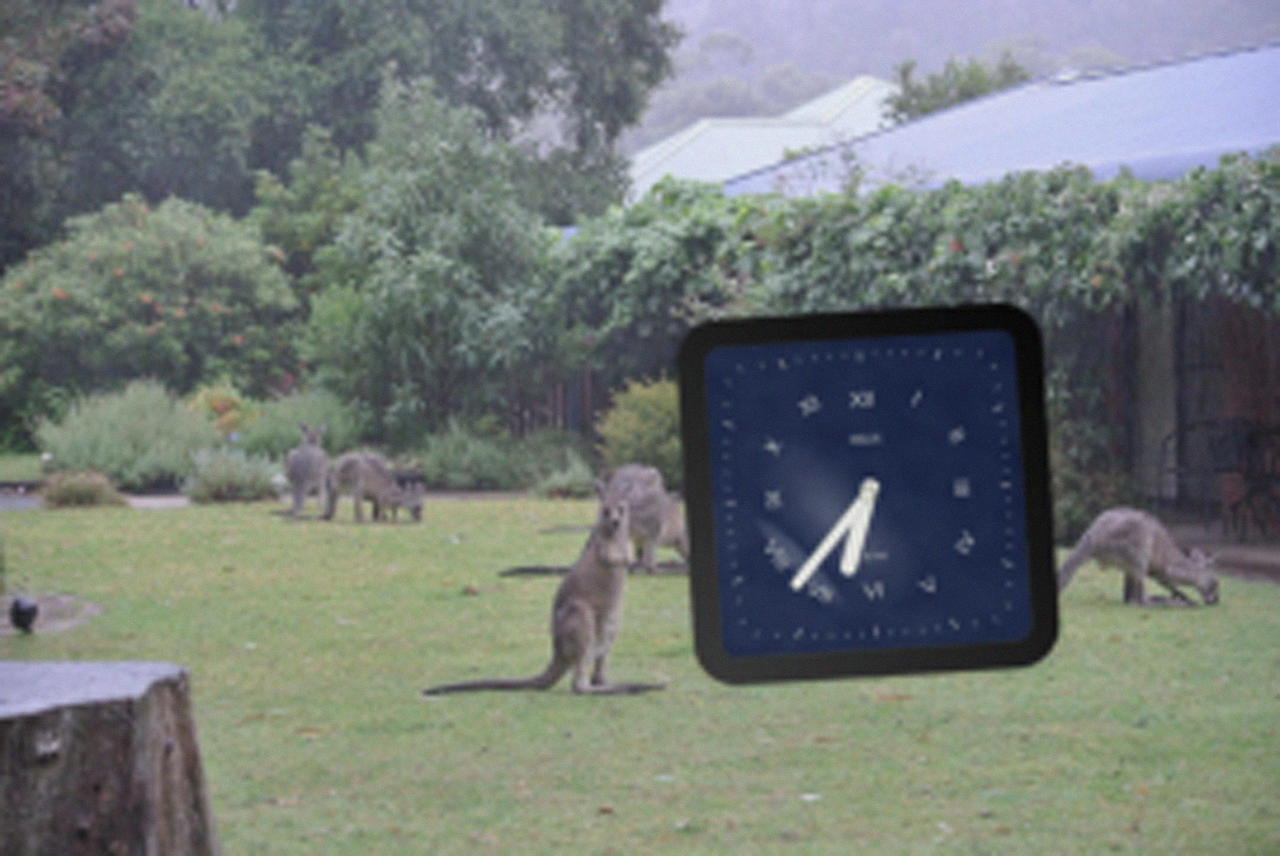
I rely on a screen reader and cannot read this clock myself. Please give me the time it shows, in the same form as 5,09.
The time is 6,37
